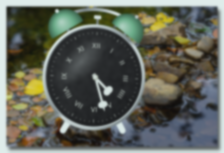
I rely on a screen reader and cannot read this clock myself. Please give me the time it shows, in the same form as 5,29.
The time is 4,27
